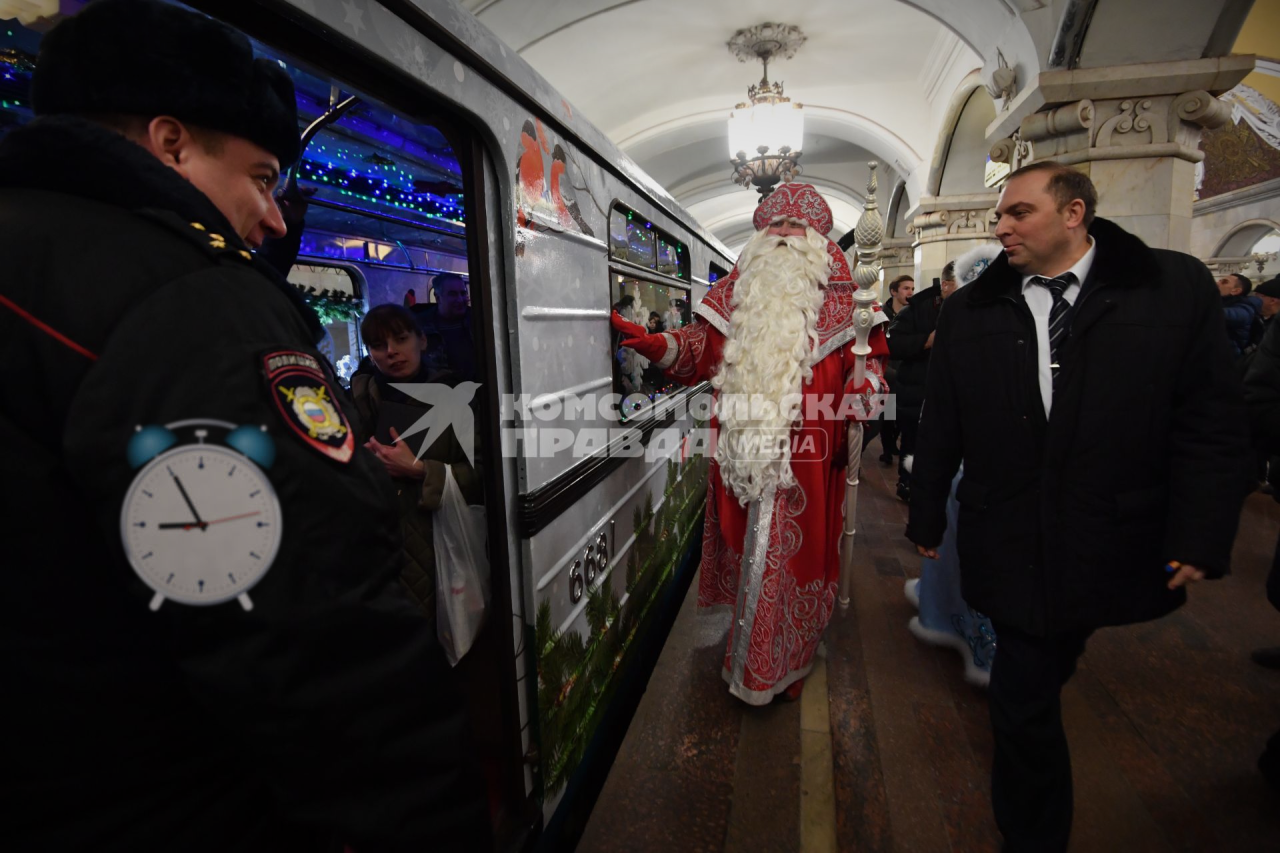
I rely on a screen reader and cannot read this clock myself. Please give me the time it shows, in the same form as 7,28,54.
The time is 8,55,13
